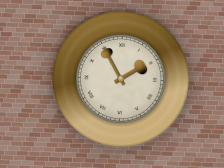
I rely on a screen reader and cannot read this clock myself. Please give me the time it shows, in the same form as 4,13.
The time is 1,55
